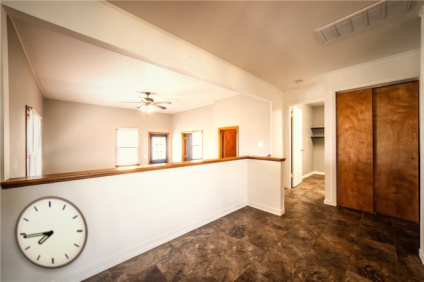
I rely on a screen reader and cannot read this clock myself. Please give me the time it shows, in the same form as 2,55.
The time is 7,44
